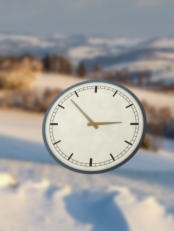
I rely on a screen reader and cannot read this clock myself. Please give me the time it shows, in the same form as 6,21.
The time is 2,53
